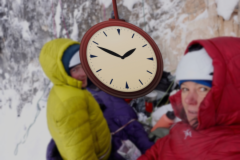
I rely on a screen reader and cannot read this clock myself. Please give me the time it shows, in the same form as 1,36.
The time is 1,49
